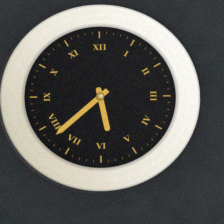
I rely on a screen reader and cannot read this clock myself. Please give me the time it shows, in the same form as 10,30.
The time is 5,38
